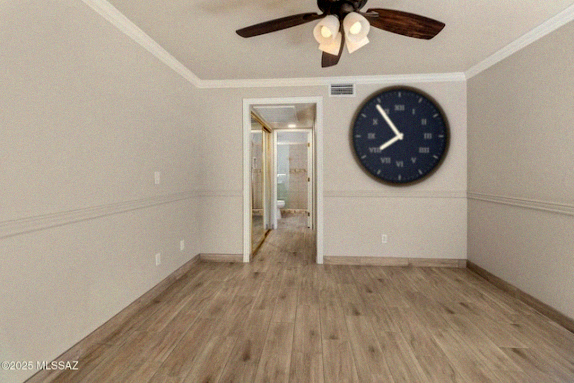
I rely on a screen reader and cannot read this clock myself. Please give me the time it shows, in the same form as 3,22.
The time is 7,54
